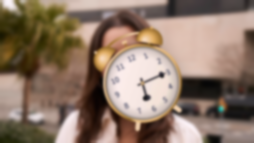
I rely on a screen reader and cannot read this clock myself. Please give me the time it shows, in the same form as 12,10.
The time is 6,15
